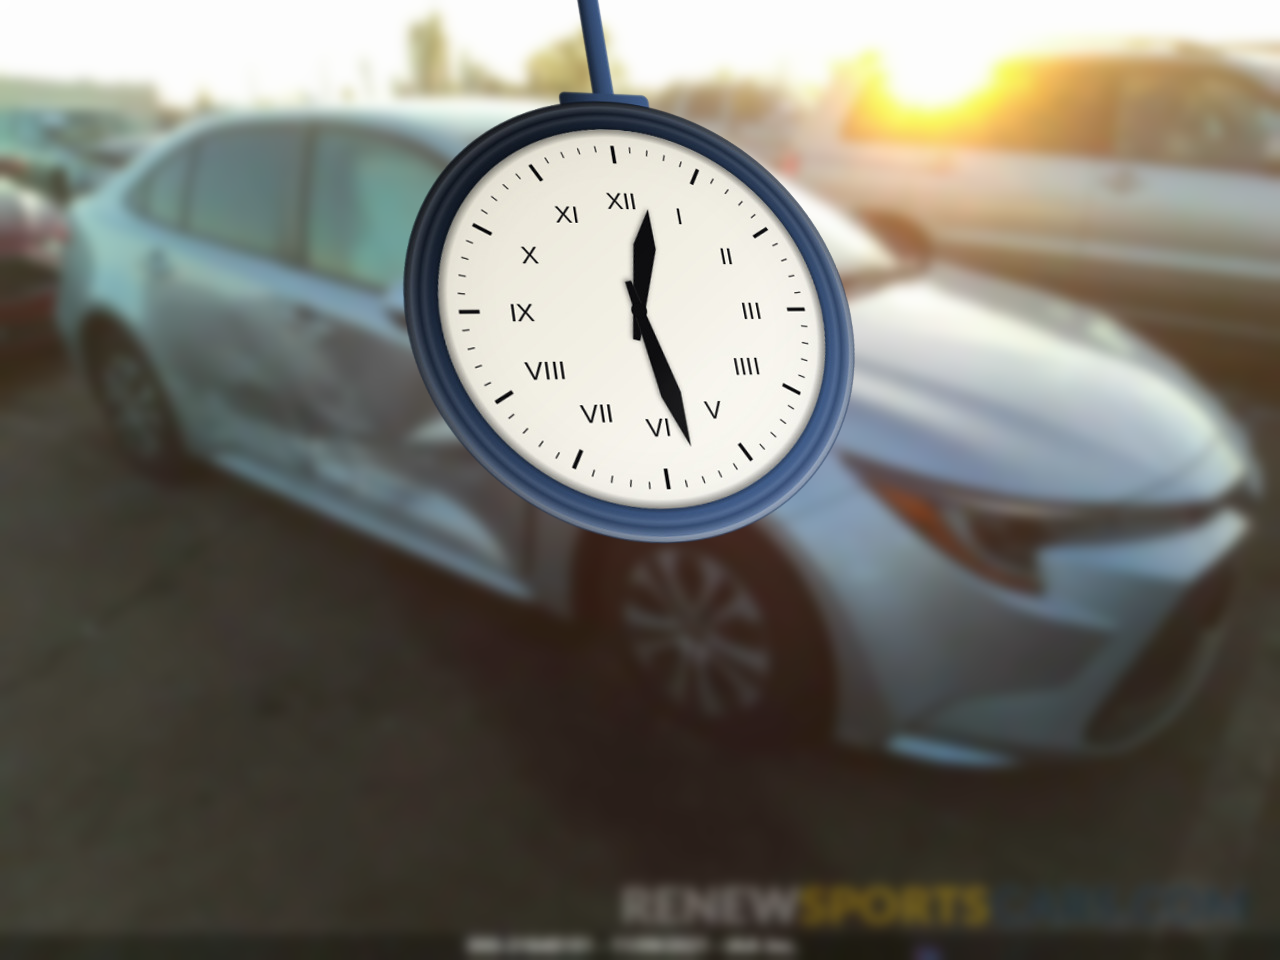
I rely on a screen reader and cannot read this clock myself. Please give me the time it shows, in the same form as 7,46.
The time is 12,28
